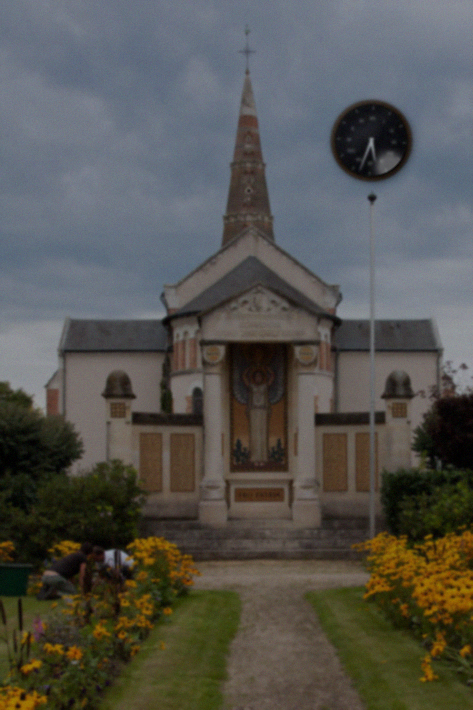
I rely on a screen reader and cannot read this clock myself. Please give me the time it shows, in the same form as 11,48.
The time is 5,33
